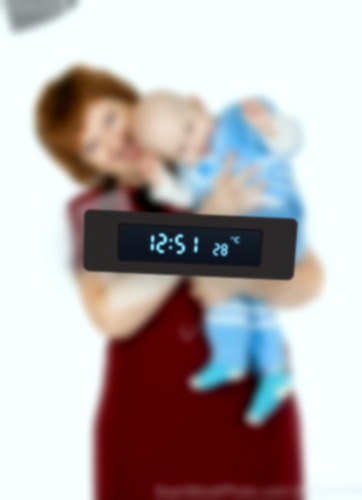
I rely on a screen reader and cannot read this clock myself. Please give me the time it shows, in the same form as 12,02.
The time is 12,51
